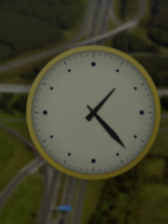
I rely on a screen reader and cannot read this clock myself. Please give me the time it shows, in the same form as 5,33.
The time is 1,23
